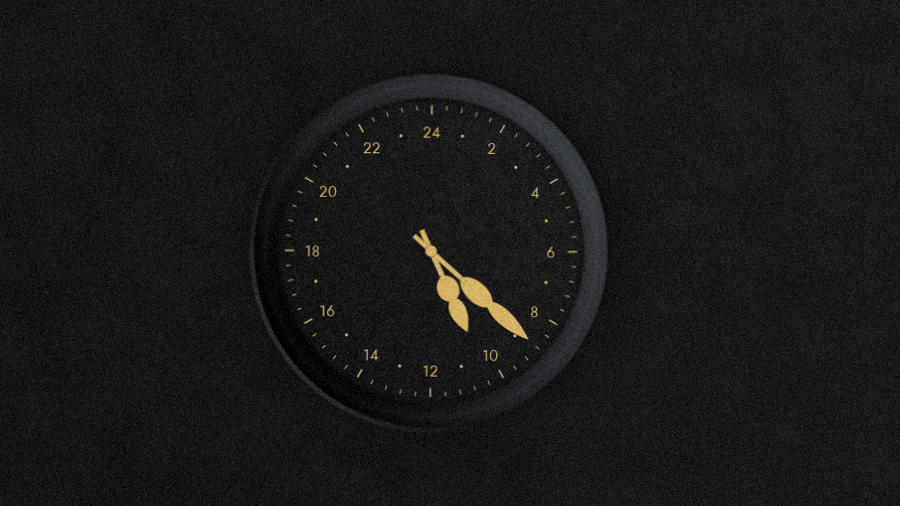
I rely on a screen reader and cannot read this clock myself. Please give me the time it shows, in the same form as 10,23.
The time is 10,22
